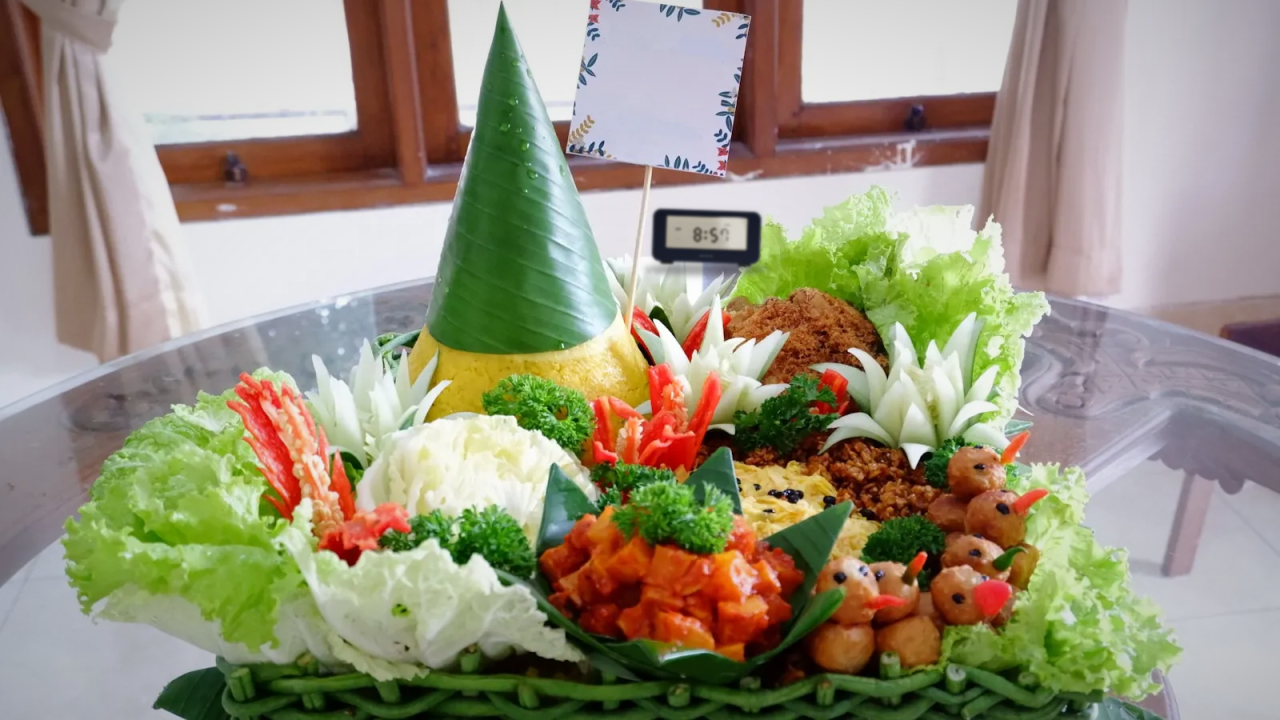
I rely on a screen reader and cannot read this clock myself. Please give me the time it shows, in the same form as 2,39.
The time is 8,57
